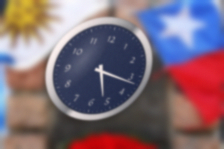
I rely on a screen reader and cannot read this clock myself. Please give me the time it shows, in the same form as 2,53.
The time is 5,17
